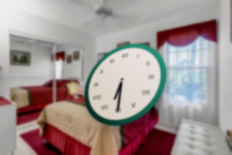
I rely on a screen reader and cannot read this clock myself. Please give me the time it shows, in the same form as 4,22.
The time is 6,30
